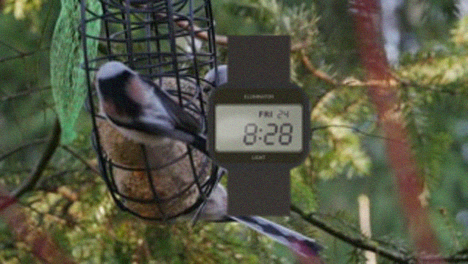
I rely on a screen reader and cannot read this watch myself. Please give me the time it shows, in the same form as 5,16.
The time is 8,28
